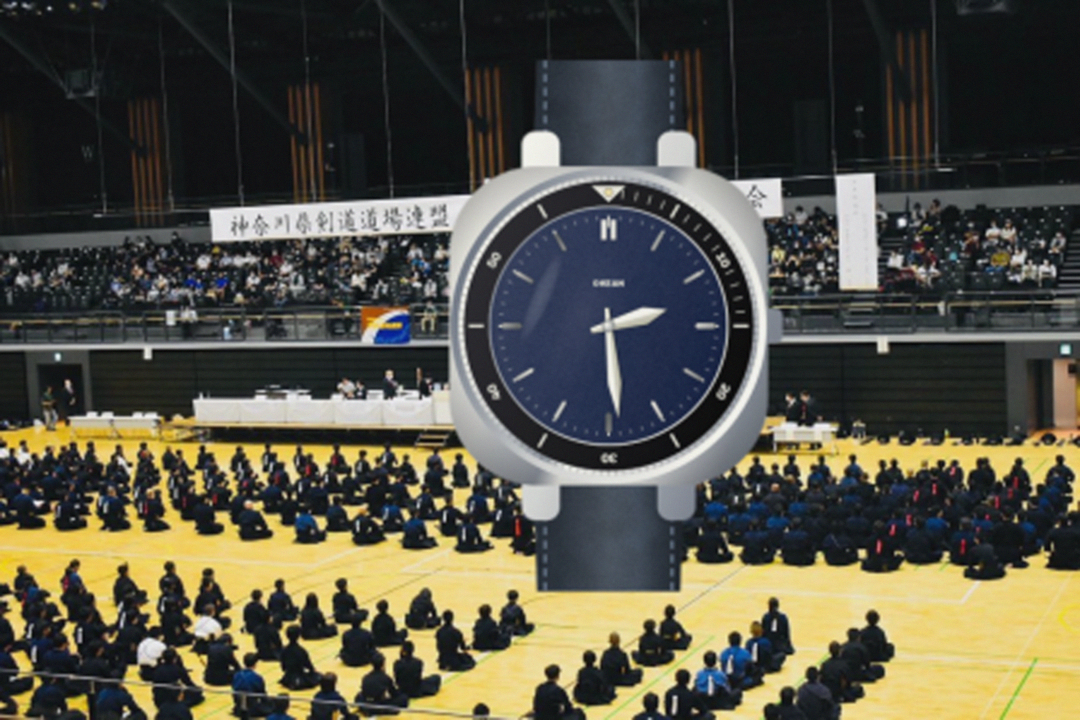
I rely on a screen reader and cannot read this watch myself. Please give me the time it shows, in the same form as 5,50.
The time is 2,29
